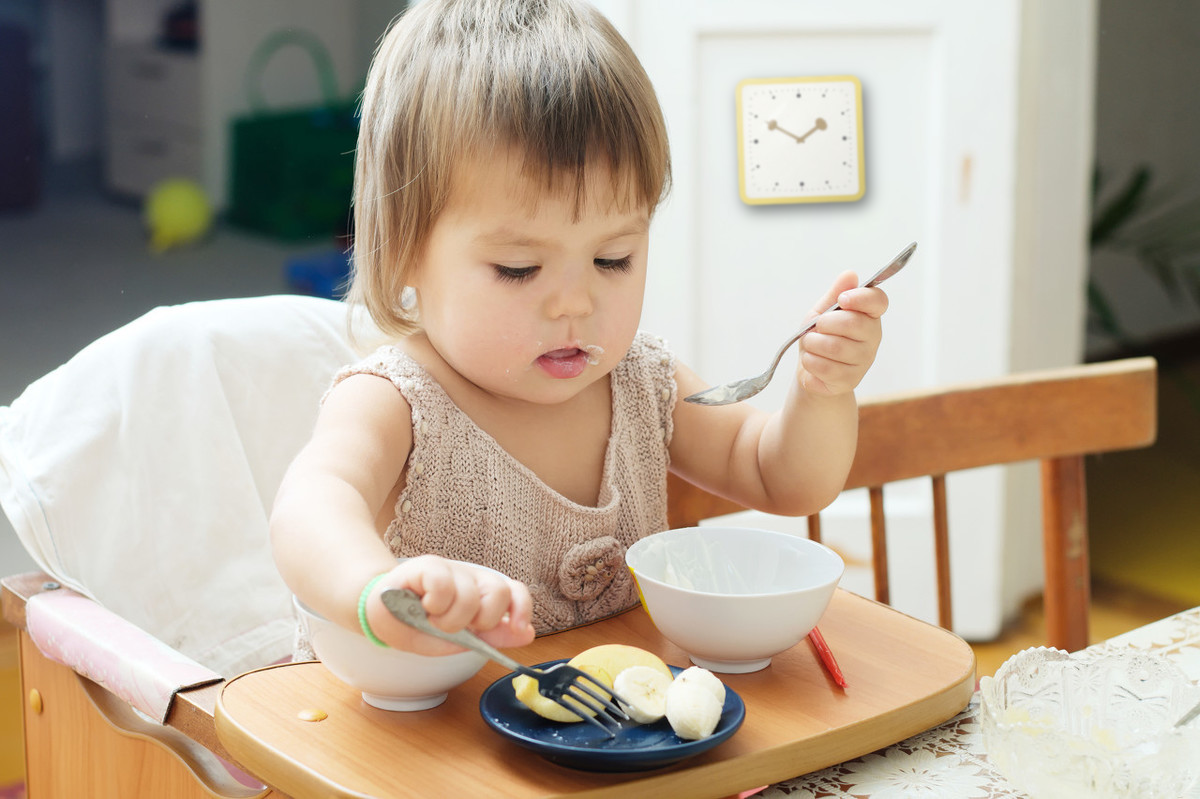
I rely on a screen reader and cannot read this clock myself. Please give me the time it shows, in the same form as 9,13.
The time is 1,50
